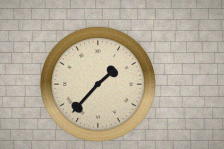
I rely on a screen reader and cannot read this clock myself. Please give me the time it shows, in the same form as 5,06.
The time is 1,37
